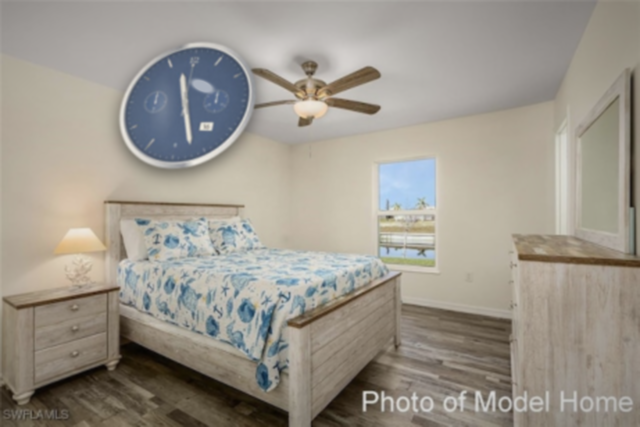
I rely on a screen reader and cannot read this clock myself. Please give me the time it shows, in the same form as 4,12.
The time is 11,27
